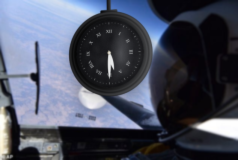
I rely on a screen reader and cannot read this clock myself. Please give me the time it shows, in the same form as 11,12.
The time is 5,30
